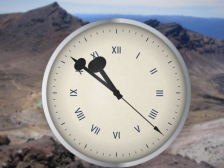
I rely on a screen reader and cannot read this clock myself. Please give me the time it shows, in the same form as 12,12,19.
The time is 10,51,22
